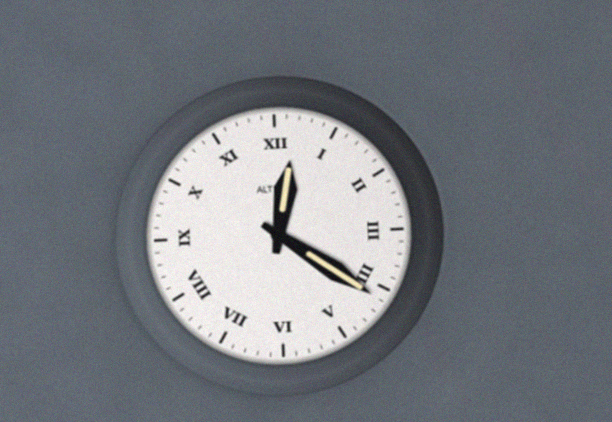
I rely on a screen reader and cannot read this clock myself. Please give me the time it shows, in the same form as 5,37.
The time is 12,21
